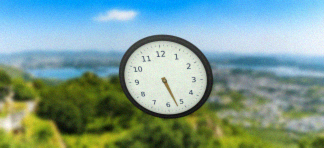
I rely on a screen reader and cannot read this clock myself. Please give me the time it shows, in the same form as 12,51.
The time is 5,27
